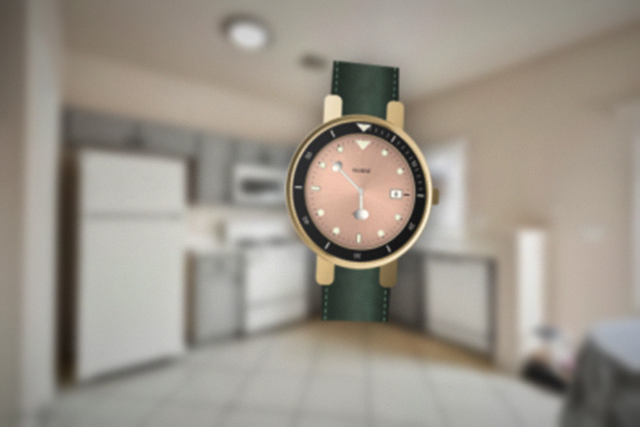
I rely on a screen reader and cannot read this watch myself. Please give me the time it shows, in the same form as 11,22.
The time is 5,52
